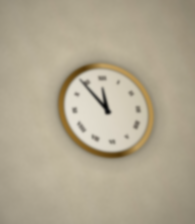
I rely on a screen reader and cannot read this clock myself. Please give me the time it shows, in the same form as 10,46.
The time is 11,54
